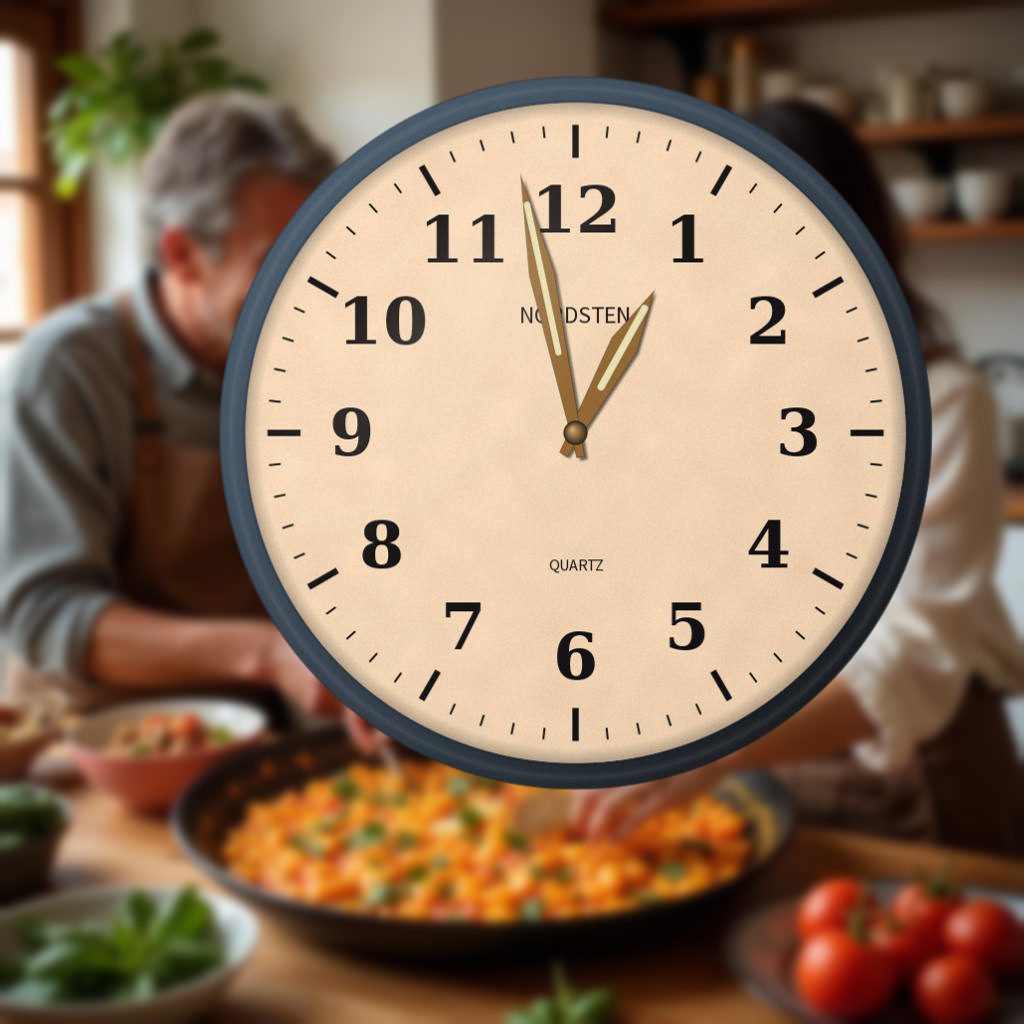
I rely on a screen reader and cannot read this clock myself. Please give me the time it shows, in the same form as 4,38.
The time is 12,58
